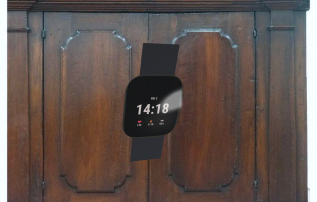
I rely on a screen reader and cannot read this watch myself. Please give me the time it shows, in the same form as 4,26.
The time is 14,18
